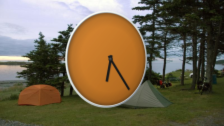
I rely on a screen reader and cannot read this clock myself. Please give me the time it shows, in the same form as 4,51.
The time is 6,24
